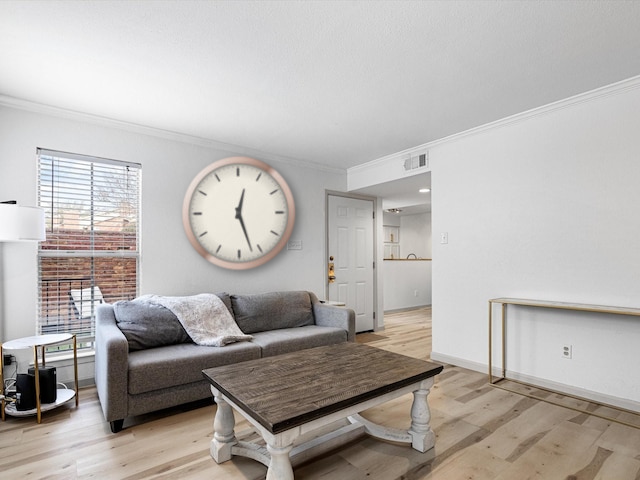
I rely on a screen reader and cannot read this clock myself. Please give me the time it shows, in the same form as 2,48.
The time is 12,27
